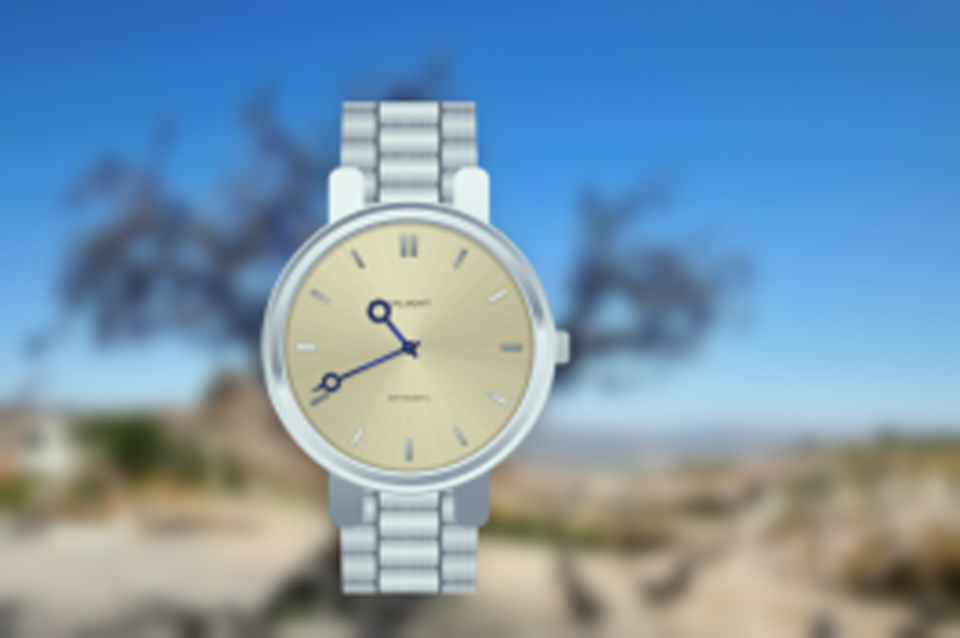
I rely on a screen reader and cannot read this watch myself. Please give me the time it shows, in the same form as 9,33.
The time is 10,41
